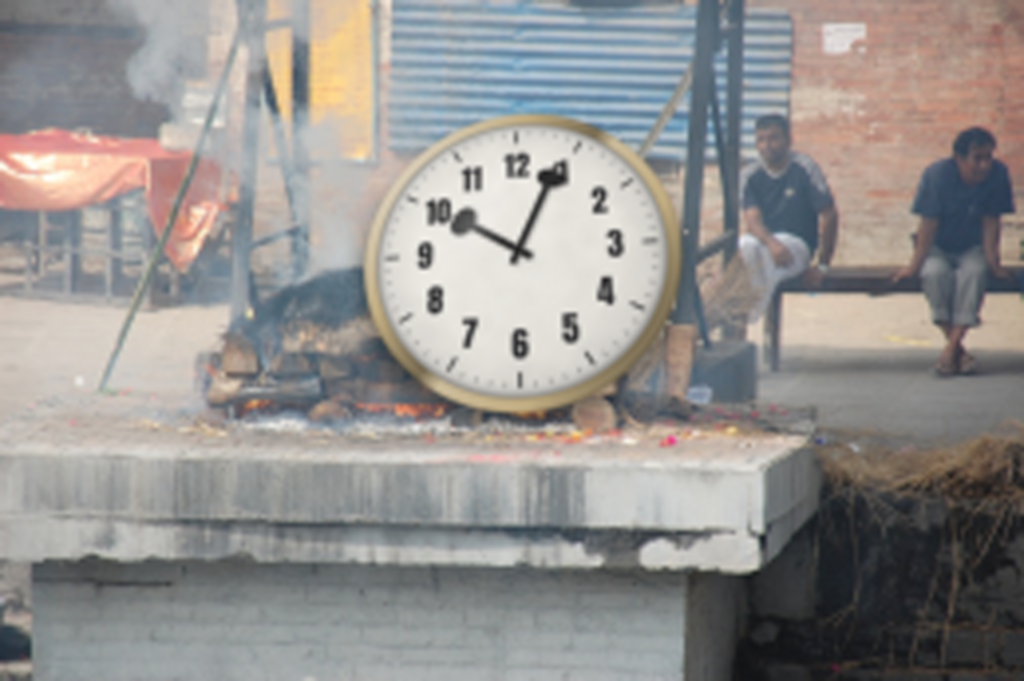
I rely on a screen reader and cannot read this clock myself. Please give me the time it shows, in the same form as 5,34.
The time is 10,04
